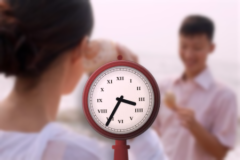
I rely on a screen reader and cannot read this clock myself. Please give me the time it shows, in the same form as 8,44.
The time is 3,35
